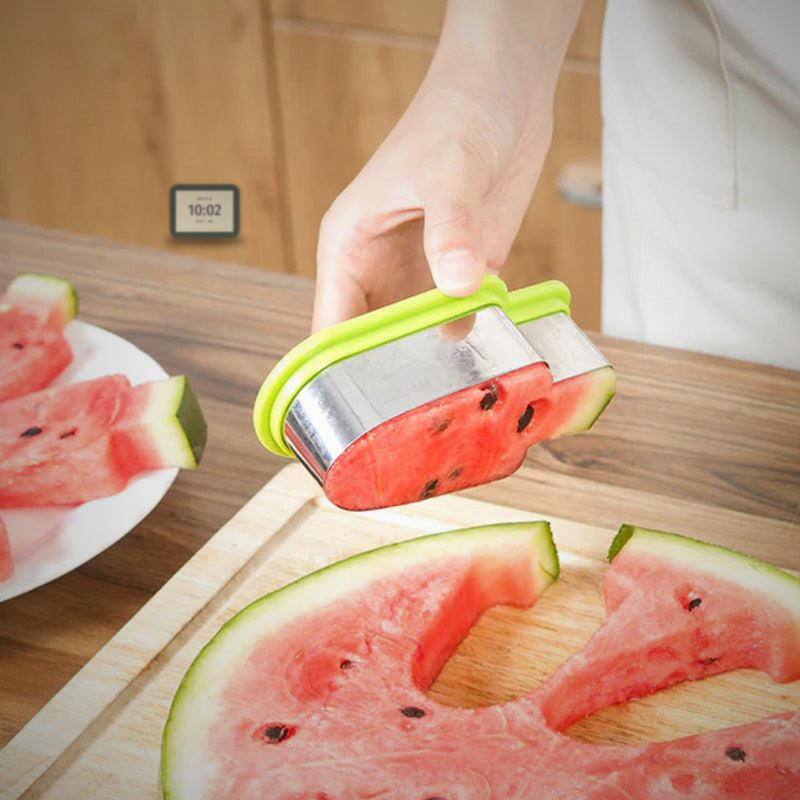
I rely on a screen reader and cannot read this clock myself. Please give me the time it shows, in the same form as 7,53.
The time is 10,02
